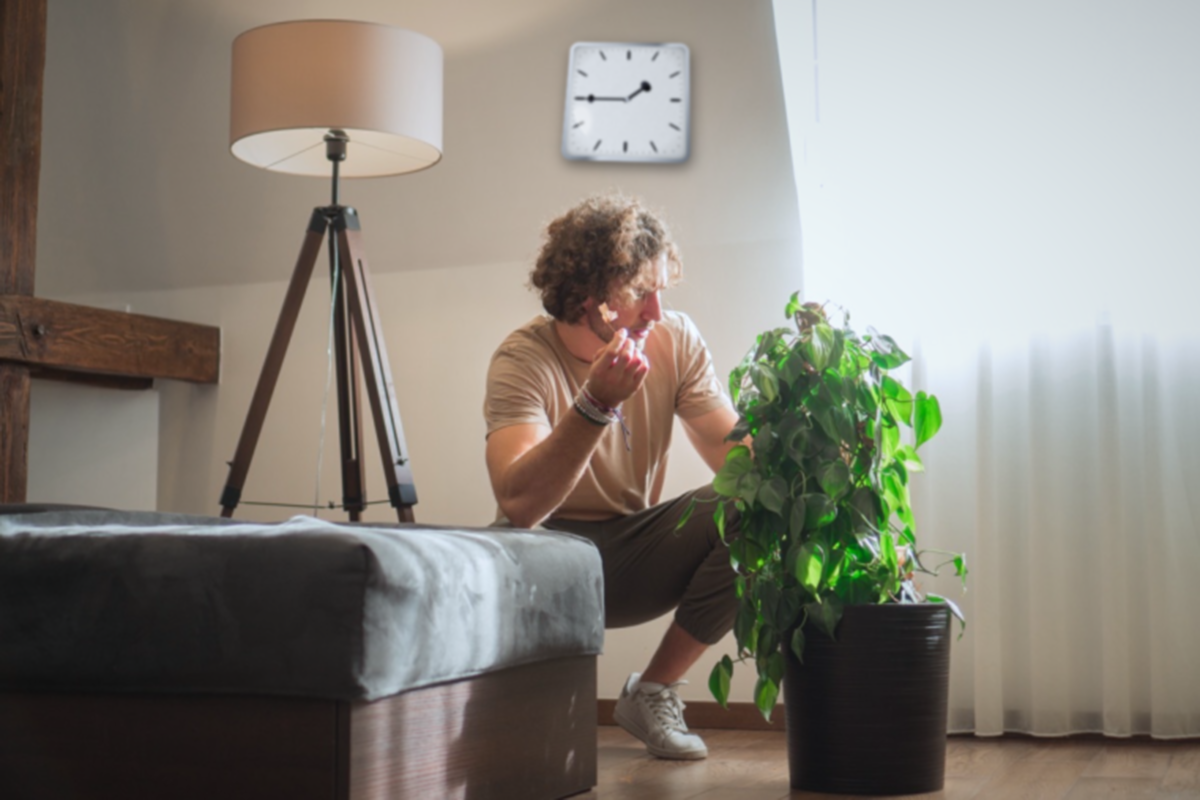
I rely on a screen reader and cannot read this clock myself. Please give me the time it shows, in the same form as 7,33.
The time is 1,45
